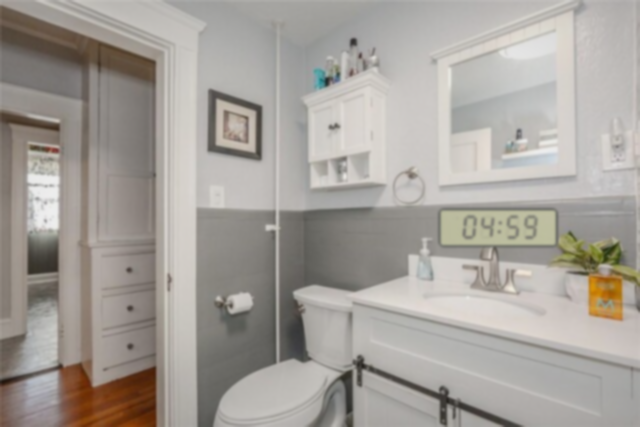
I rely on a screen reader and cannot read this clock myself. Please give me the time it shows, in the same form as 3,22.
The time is 4,59
